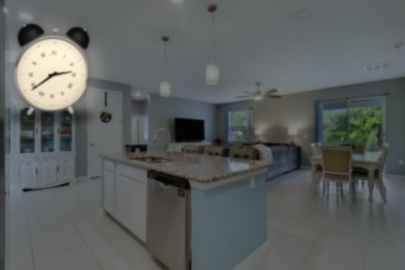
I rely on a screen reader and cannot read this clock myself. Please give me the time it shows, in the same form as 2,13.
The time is 2,39
